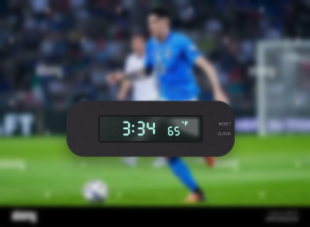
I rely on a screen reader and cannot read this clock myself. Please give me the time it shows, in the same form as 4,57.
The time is 3,34
